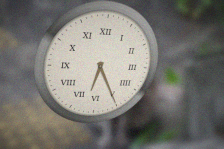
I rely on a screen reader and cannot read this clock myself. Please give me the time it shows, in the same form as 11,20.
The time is 6,25
